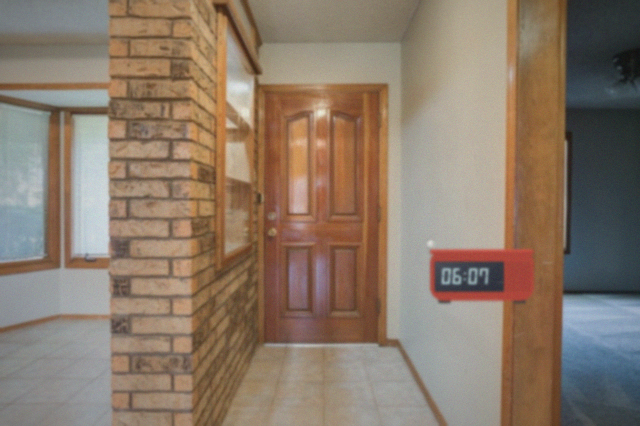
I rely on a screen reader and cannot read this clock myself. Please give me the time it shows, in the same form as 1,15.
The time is 6,07
